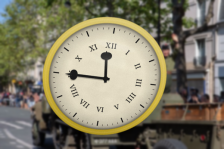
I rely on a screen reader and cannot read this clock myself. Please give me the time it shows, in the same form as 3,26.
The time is 11,45
